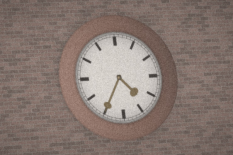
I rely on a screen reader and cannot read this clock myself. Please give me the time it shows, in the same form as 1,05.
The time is 4,35
